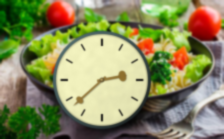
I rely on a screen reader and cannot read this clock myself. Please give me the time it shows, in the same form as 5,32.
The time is 2,38
